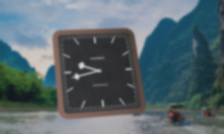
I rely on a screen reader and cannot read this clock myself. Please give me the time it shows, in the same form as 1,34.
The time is 9,43
